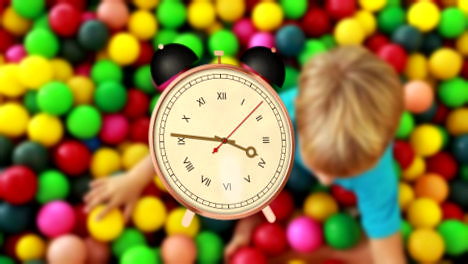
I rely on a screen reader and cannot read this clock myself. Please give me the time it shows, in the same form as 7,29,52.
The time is 3,46,08
